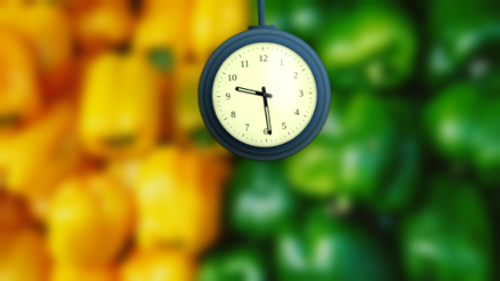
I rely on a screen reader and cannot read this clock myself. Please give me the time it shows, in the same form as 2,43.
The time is 9,29
